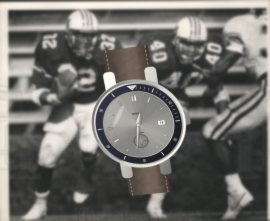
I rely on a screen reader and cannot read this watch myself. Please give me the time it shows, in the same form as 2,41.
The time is 12,32
